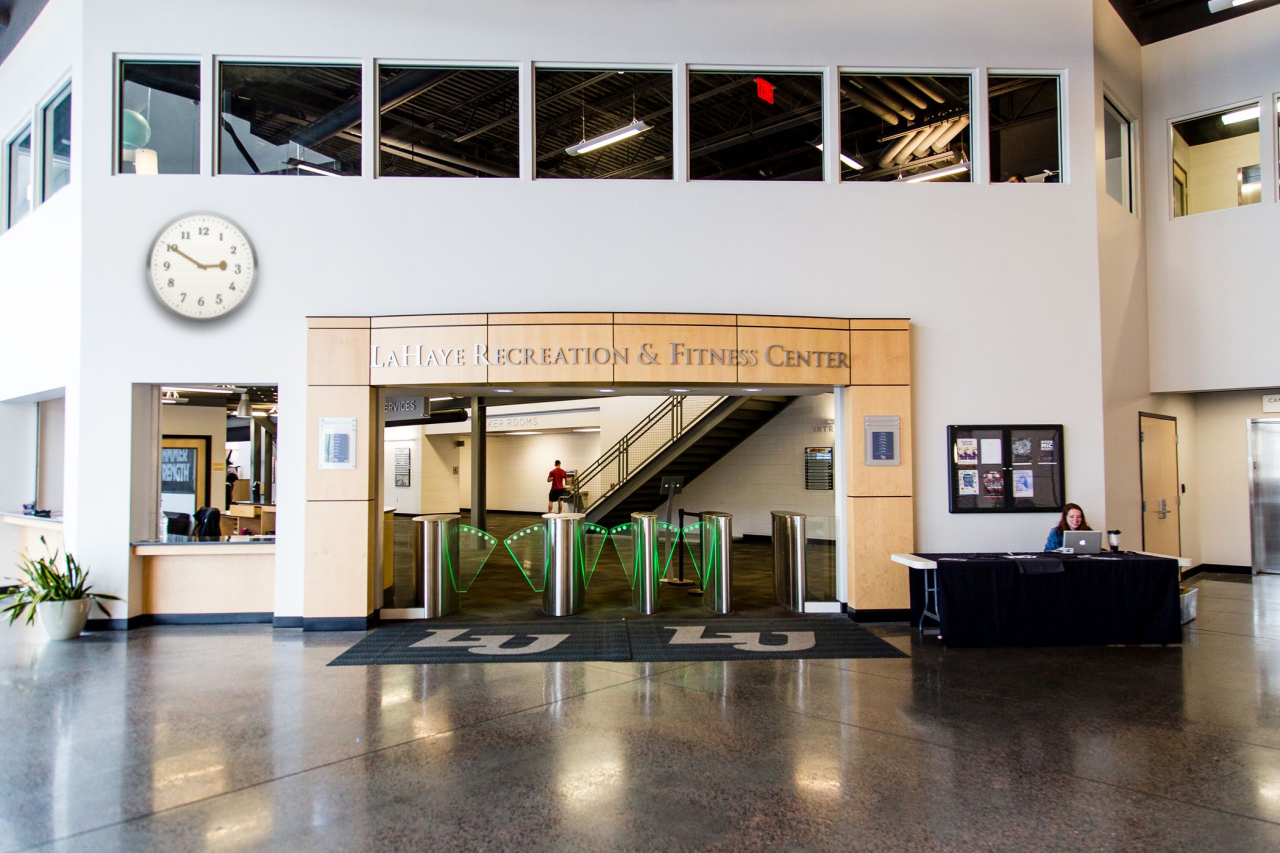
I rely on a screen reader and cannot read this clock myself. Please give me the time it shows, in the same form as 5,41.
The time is 2,50
